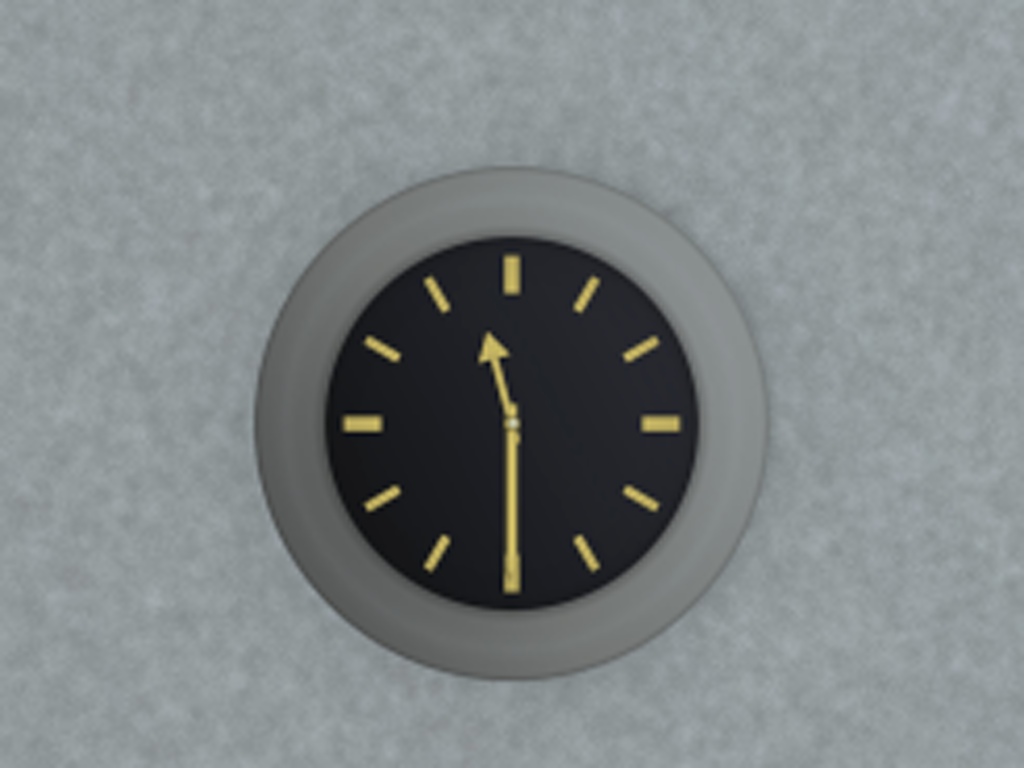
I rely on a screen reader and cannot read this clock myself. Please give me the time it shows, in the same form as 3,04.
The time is 11,30
